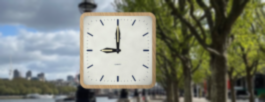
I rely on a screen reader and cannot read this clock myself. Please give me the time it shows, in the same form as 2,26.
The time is 9,00
